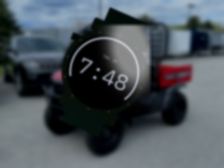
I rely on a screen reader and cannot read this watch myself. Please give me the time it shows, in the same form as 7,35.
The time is 7,48
